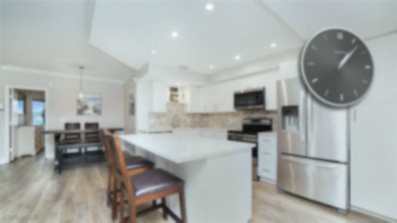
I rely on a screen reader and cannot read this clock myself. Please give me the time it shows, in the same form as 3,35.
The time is 1,07
